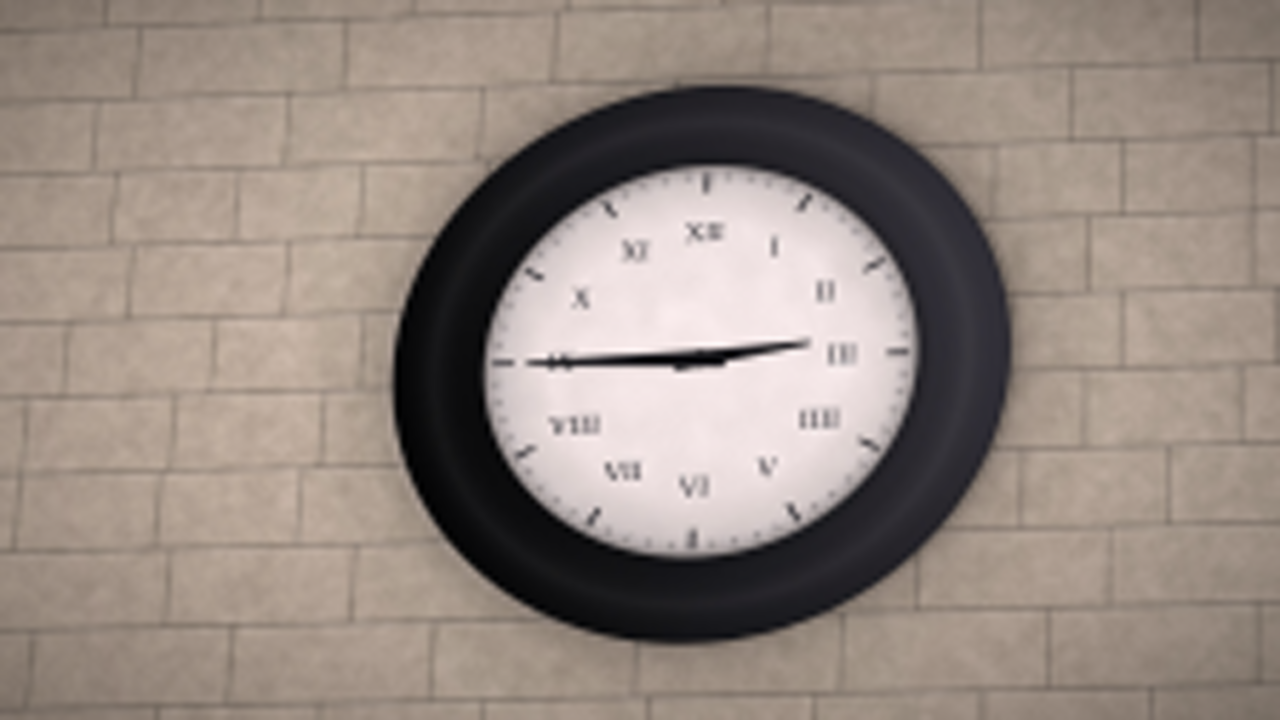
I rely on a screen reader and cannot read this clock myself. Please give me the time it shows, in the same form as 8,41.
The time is 2,45
